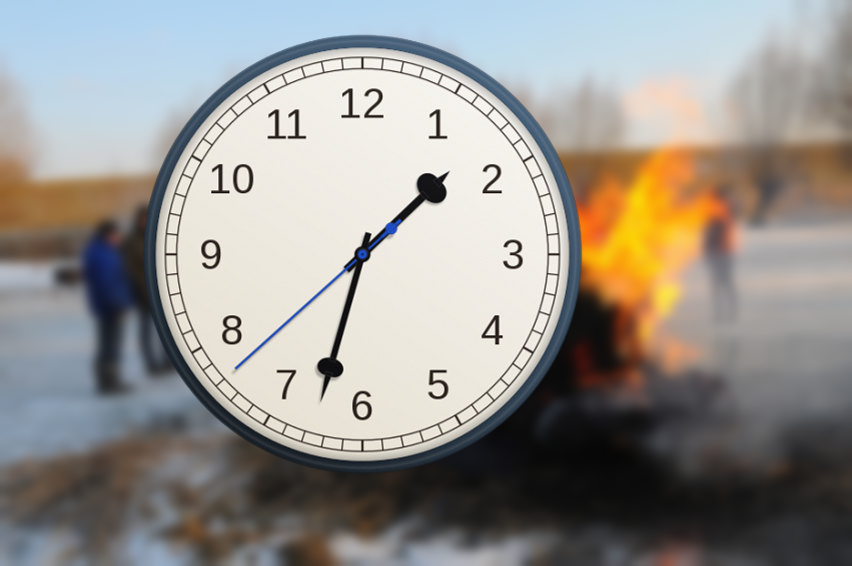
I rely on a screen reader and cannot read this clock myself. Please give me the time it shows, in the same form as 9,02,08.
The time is 1,32,38
